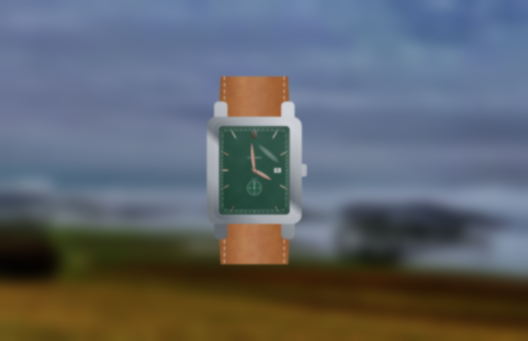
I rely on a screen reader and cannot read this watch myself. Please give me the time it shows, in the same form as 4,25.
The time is 3,59
